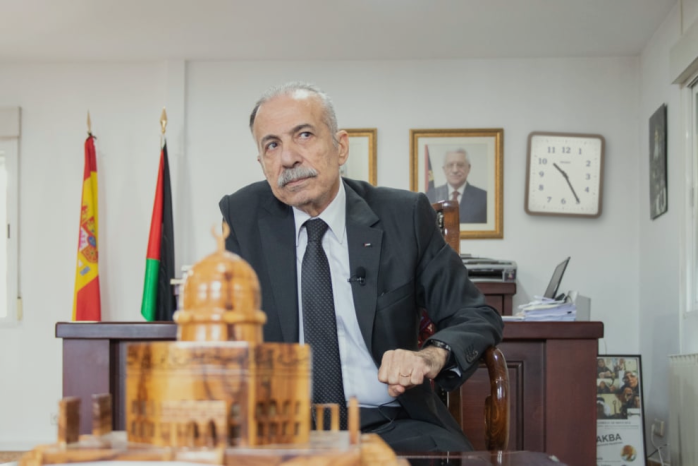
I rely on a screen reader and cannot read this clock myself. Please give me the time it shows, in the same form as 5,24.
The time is 10,25
